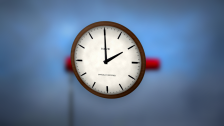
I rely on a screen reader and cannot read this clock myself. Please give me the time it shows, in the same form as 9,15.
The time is 2,00
